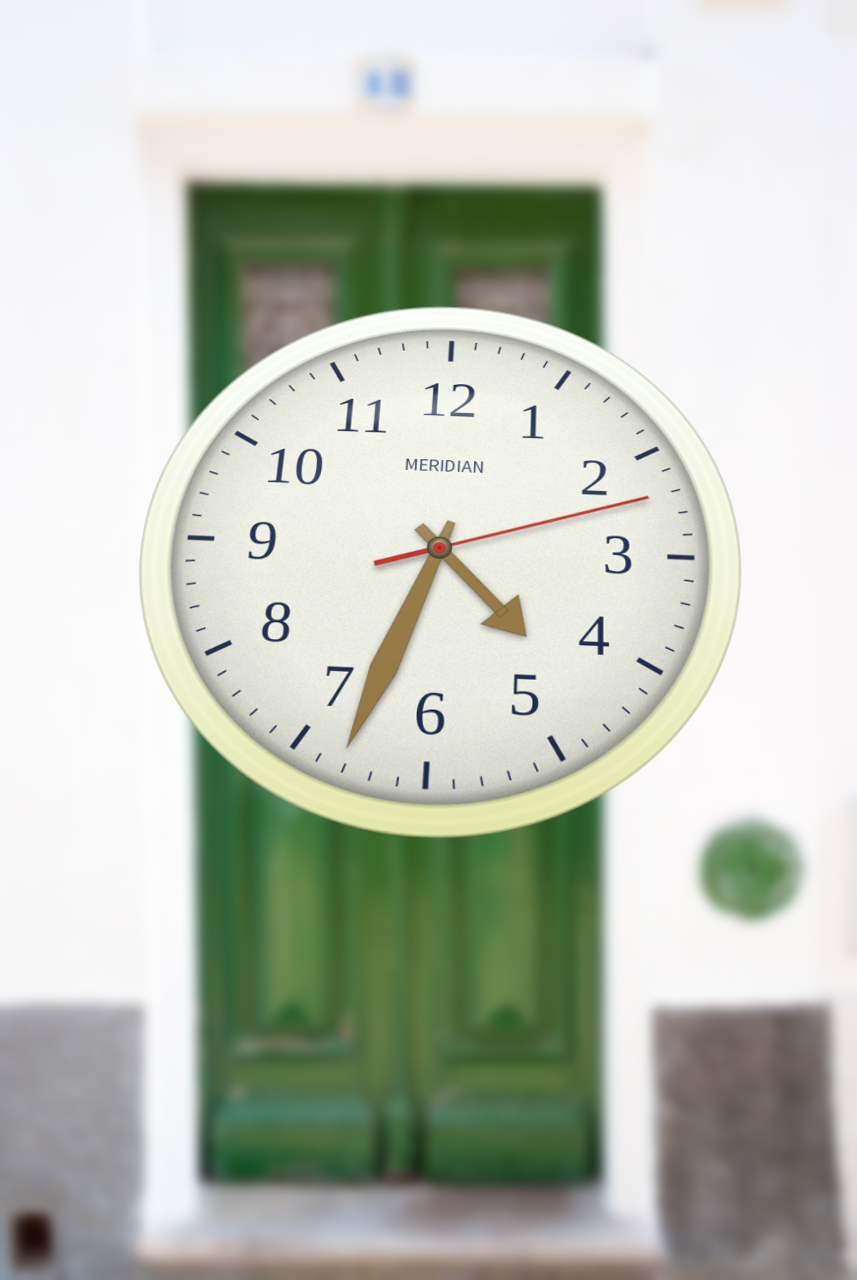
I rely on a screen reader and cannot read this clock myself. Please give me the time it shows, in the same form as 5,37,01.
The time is 4,33,12
